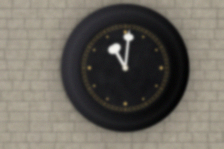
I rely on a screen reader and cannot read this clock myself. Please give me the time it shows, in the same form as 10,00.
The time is 11,01
